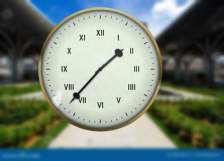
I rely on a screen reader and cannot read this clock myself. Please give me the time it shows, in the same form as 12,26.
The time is 1,37
